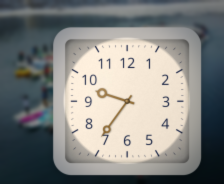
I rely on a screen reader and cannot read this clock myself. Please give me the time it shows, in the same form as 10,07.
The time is 9,36
